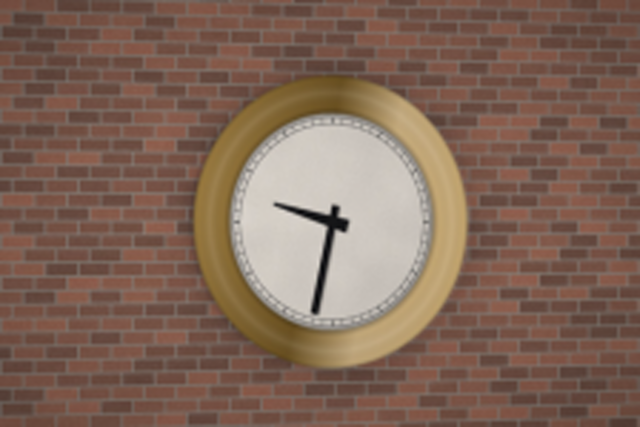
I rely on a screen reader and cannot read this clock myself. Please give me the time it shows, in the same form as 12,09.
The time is 9,32
